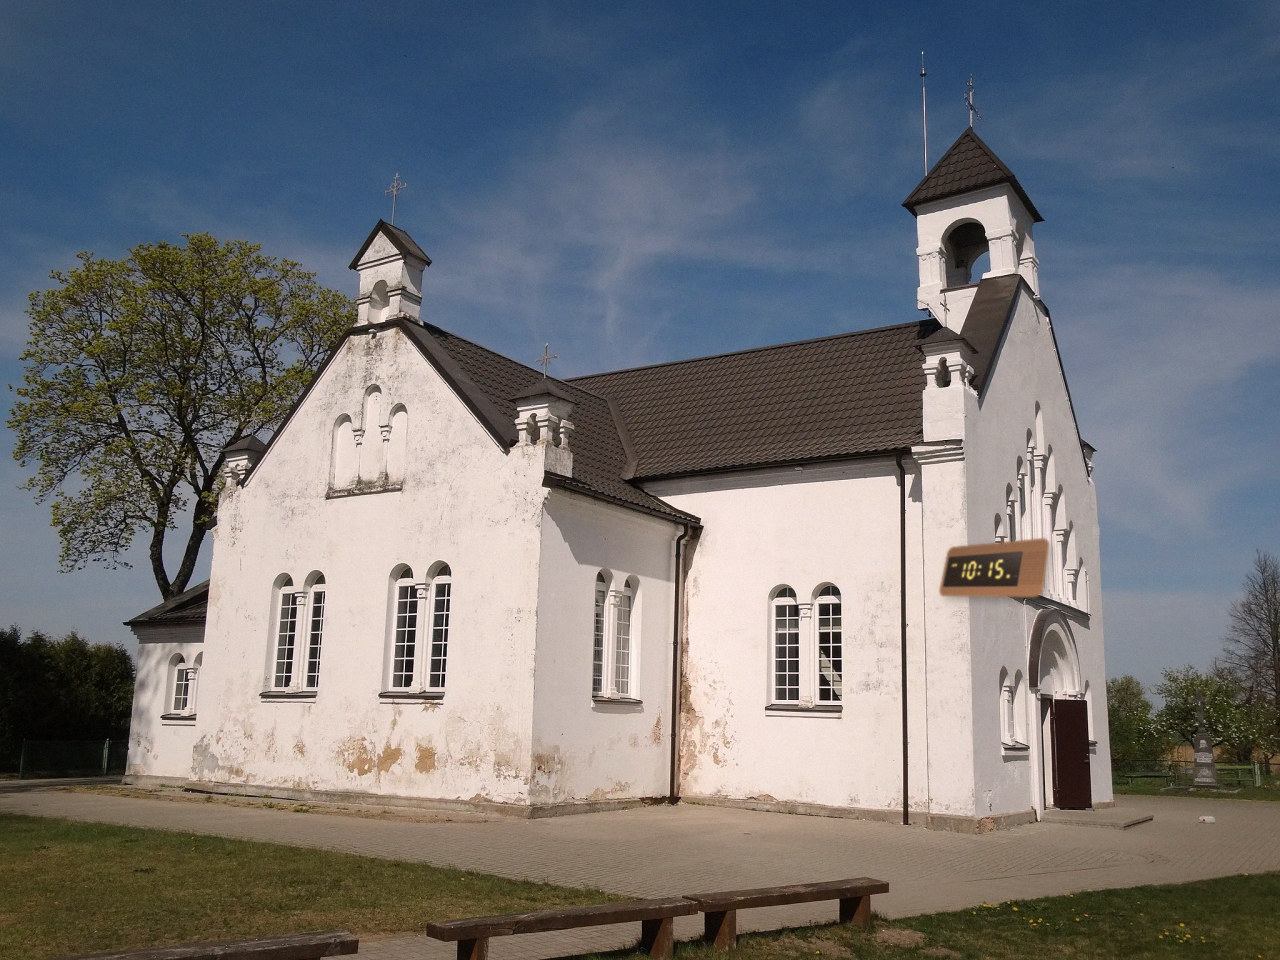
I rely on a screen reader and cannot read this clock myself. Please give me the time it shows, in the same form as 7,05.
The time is 10,15
